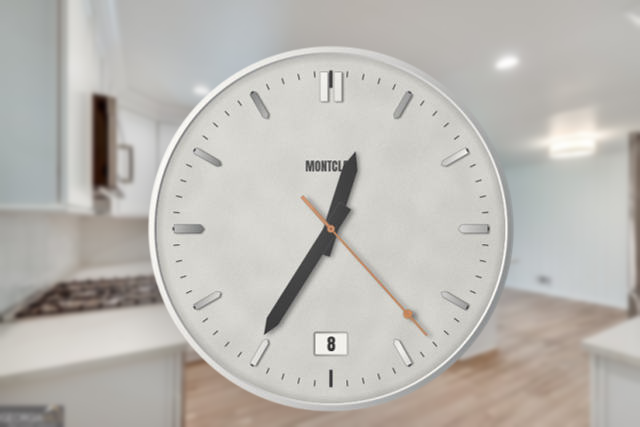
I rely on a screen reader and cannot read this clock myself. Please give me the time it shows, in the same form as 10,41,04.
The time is 12,35,23
